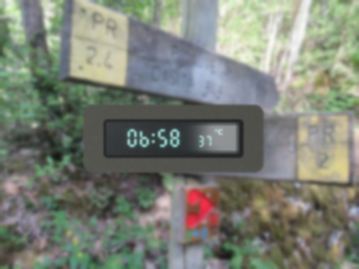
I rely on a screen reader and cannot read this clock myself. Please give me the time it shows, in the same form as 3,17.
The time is 6,58
